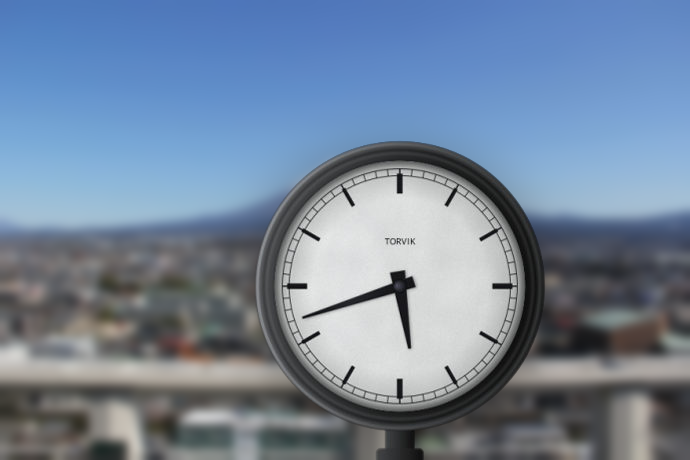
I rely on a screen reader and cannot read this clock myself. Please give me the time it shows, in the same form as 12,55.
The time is 5,42
